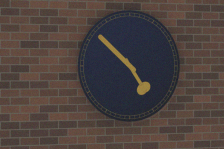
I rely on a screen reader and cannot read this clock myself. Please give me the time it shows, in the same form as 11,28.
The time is 4,52
